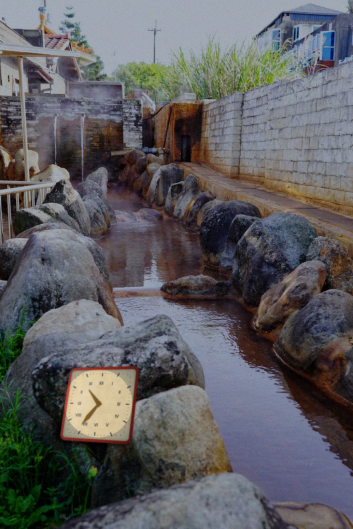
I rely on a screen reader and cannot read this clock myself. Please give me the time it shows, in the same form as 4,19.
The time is 10,36
